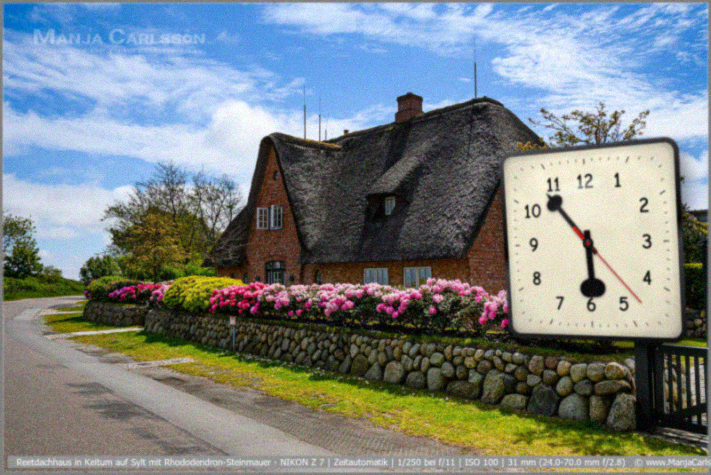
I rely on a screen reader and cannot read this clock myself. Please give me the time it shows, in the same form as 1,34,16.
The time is 5,53,23
